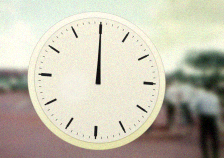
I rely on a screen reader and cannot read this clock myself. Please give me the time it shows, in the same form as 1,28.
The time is 12,00
